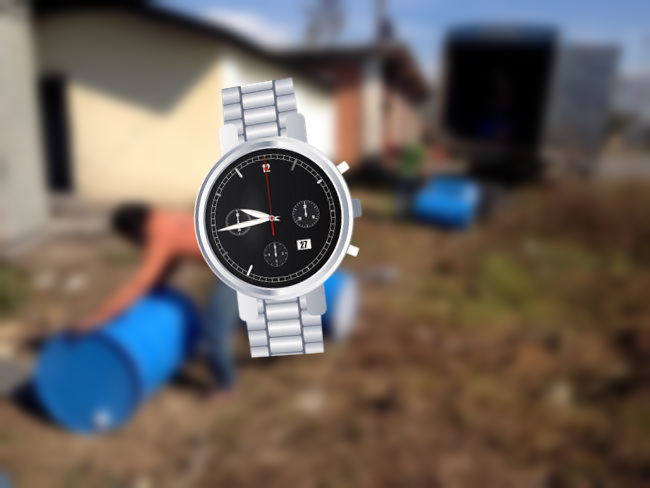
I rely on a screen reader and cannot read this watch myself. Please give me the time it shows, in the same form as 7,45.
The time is 9,44
